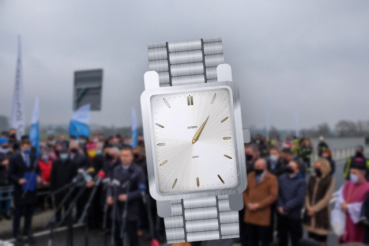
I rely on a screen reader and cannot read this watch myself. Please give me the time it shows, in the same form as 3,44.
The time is 1,06
